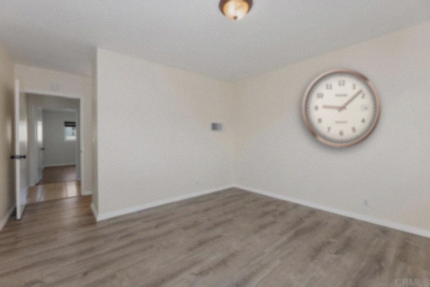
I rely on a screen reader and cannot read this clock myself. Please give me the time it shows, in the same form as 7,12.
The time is 9,08
